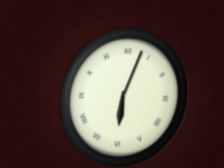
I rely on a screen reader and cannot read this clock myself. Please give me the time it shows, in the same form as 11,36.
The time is 6,03
